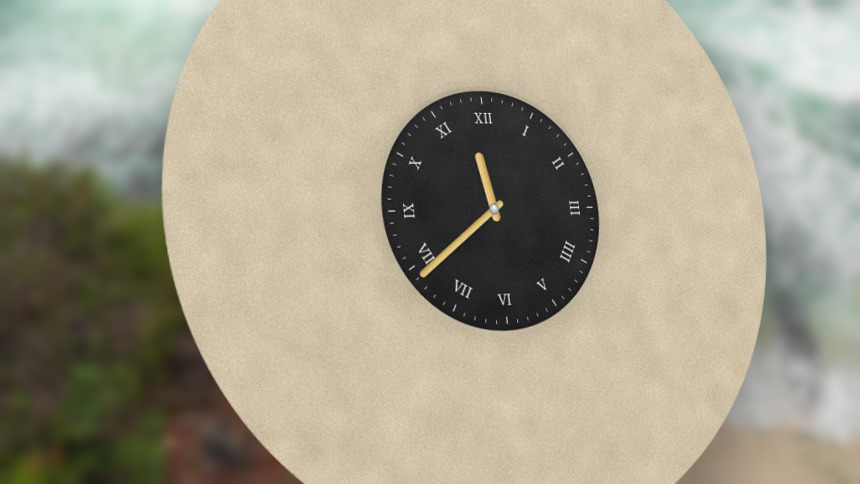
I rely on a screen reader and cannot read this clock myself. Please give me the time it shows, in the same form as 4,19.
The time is 11,39
